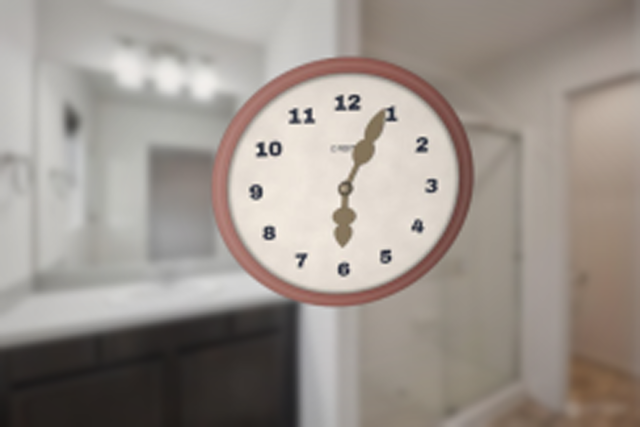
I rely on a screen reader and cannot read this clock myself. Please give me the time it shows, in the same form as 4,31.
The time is 6,04
